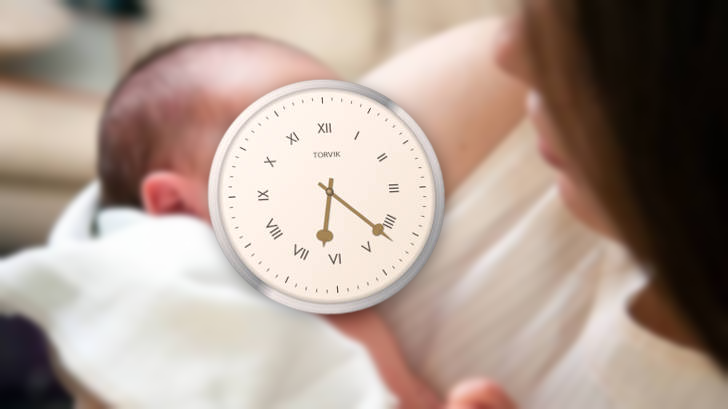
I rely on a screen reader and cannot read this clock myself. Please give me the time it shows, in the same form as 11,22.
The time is 6,22
